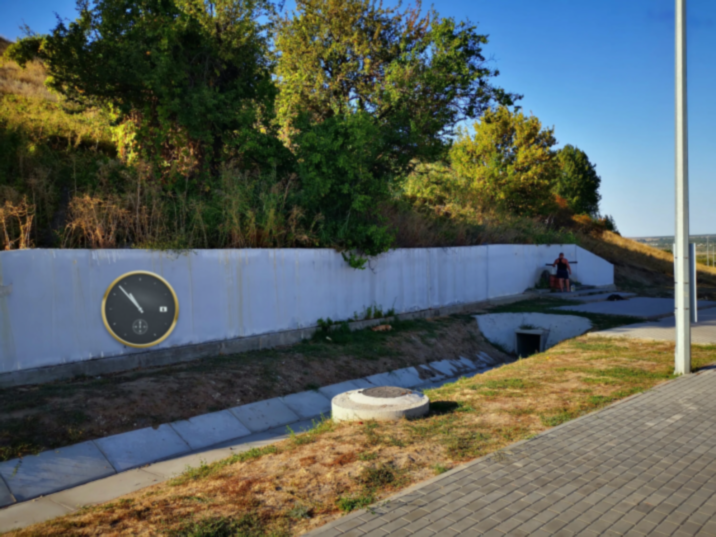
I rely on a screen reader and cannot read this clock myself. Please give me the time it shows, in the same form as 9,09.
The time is 10,53
